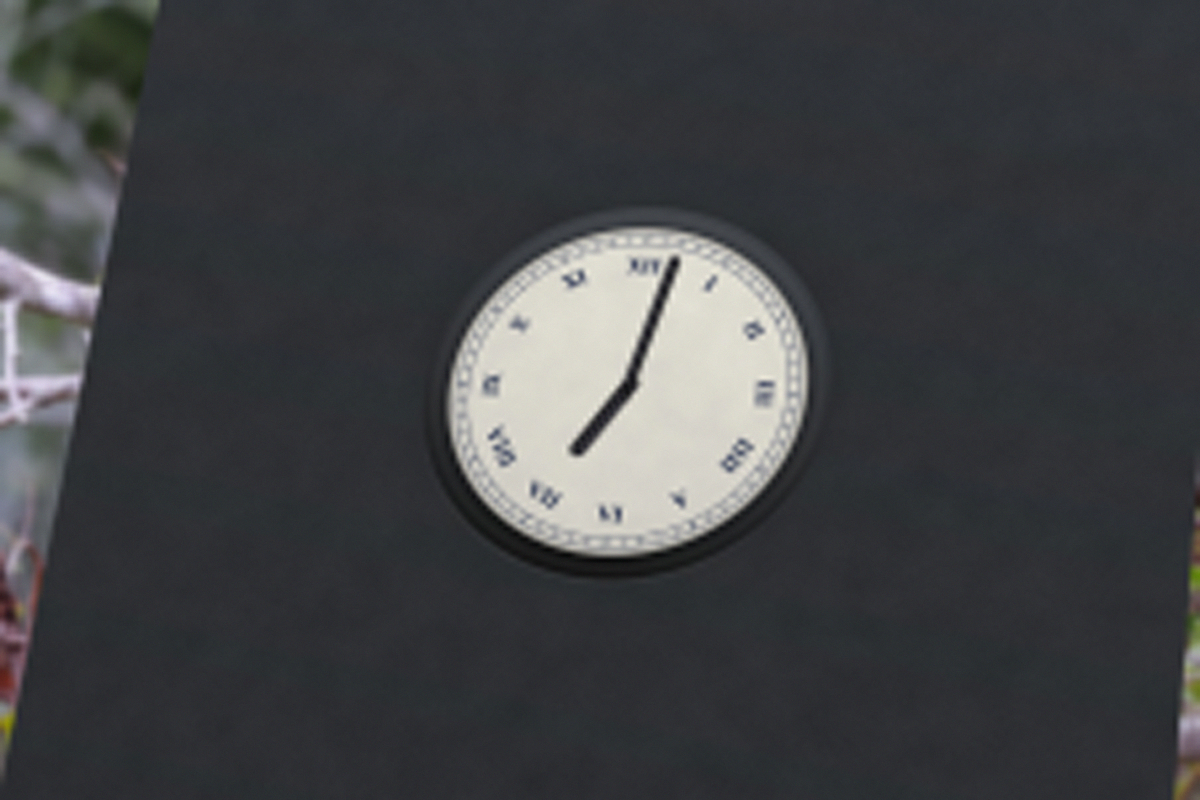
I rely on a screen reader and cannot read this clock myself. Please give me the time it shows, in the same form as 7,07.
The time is 7,02
